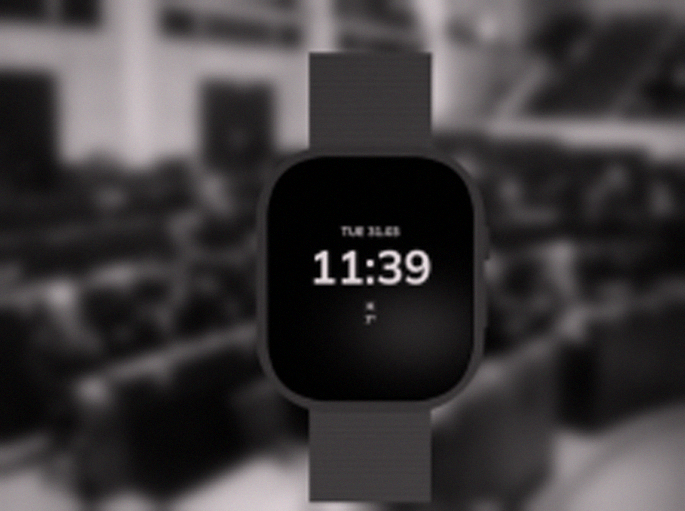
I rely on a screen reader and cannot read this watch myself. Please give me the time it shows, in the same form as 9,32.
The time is 11,39
